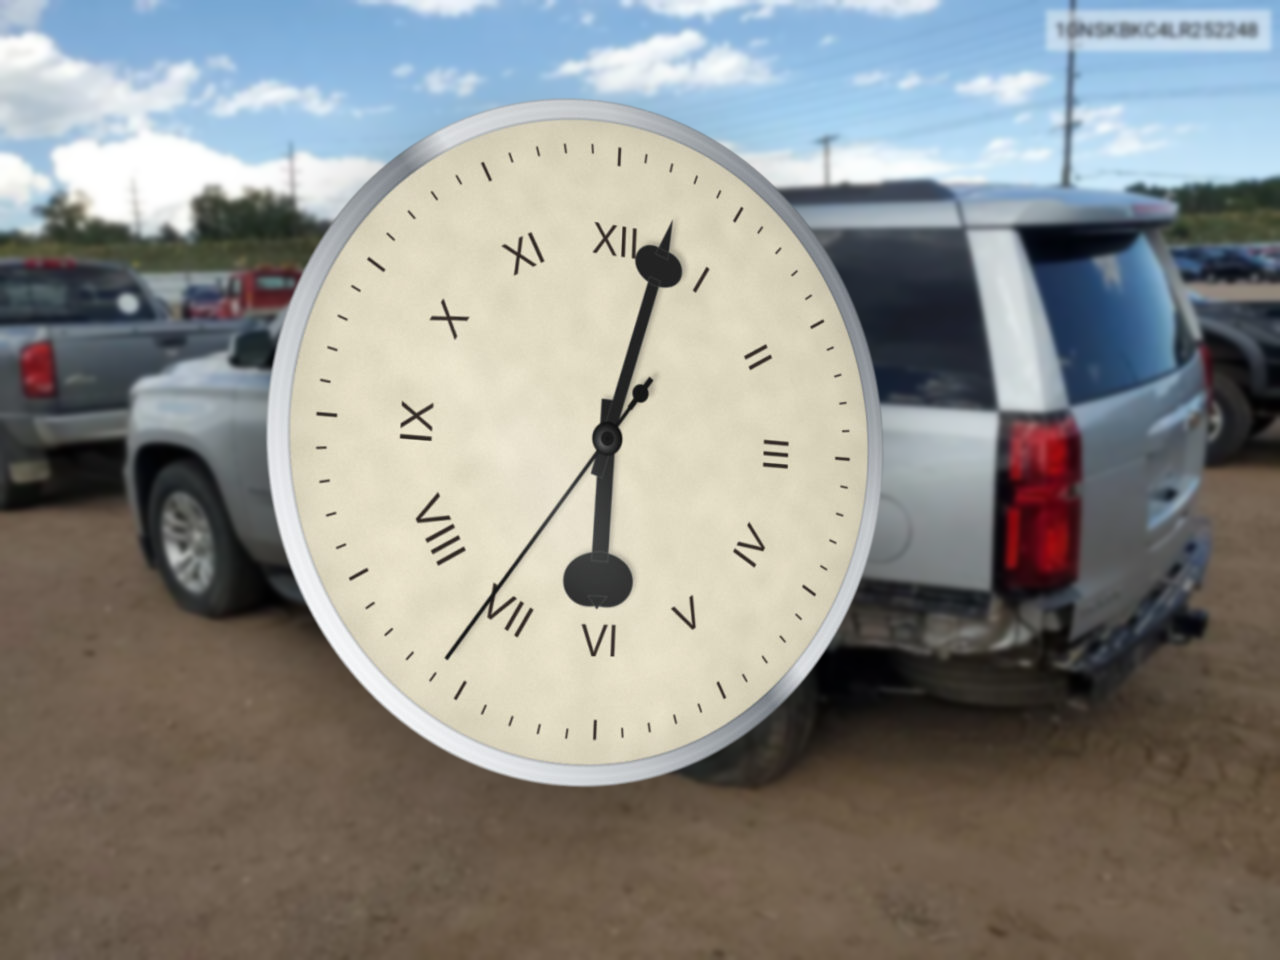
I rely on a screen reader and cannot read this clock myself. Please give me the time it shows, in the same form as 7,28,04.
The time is 6,02,36
